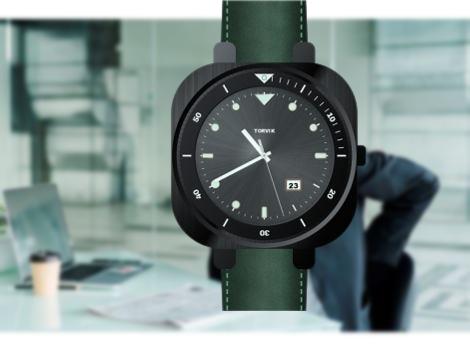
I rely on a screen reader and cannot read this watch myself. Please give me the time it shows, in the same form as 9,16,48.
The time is 10,40,27
